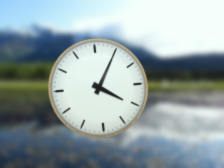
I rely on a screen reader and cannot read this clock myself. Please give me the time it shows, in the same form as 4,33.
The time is 4,05
